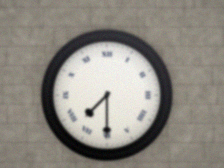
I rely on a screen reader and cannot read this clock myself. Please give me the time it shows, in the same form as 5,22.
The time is 7,30
